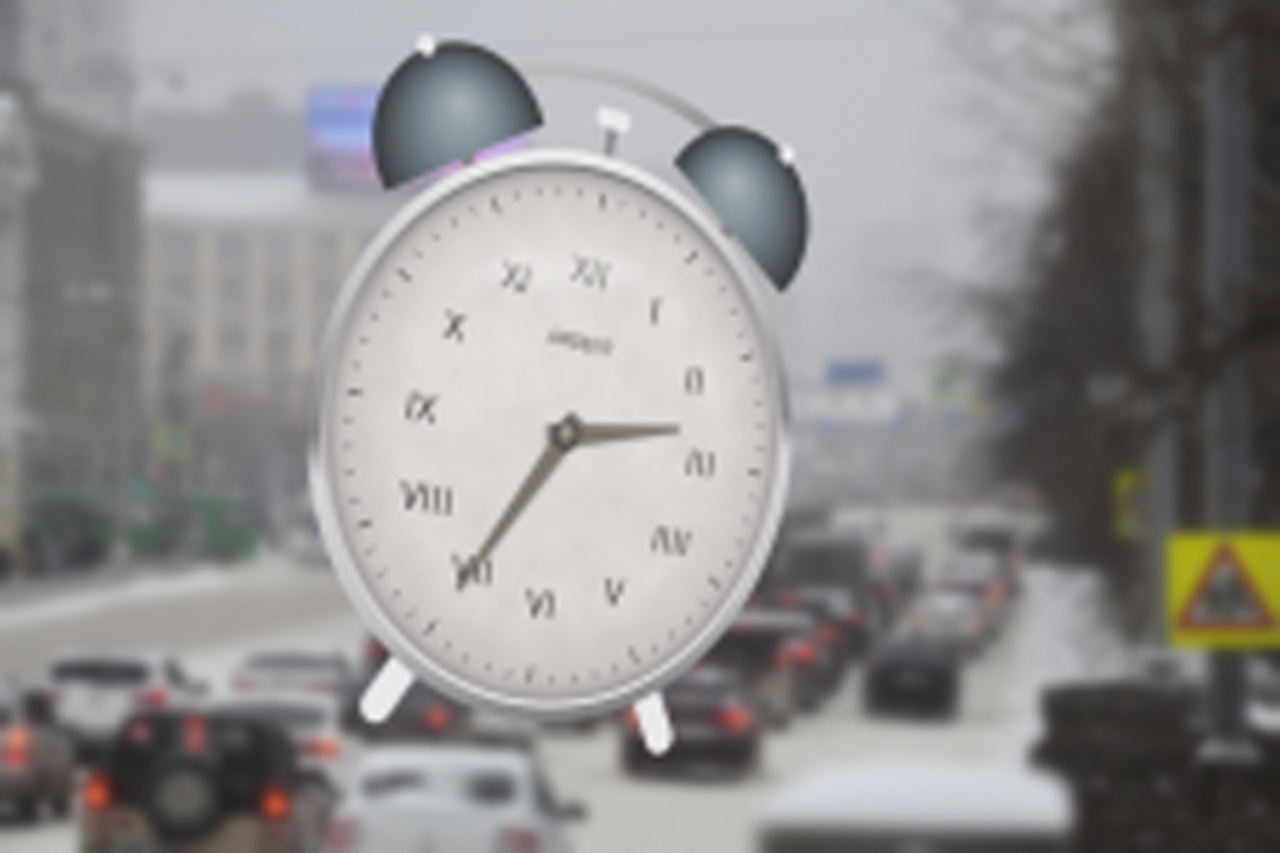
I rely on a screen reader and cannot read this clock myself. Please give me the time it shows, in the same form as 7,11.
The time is 2,35
